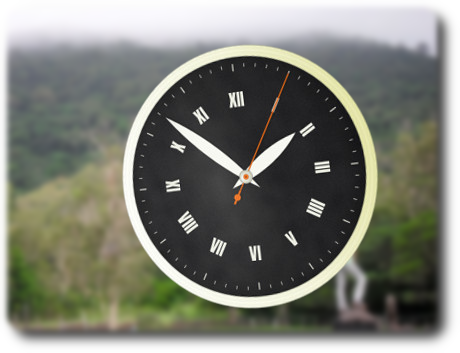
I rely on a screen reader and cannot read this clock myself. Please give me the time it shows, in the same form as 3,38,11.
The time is 1,52,05
